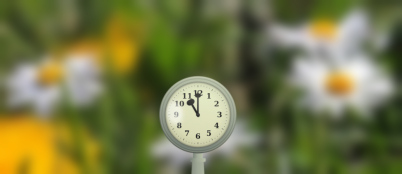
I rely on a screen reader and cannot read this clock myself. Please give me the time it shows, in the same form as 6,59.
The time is 11,00
